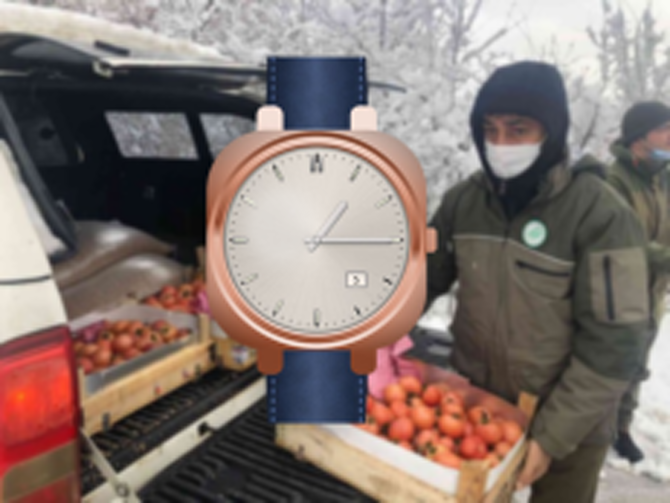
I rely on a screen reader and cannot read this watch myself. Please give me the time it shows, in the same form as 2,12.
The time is 1,15
